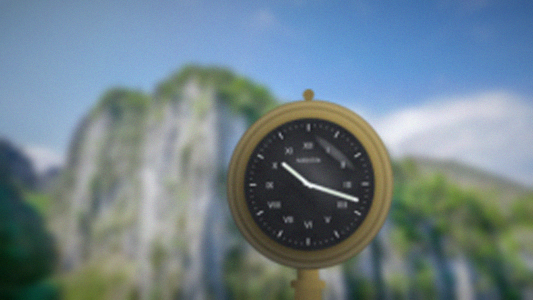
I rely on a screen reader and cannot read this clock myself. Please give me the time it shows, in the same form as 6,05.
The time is 10,18
